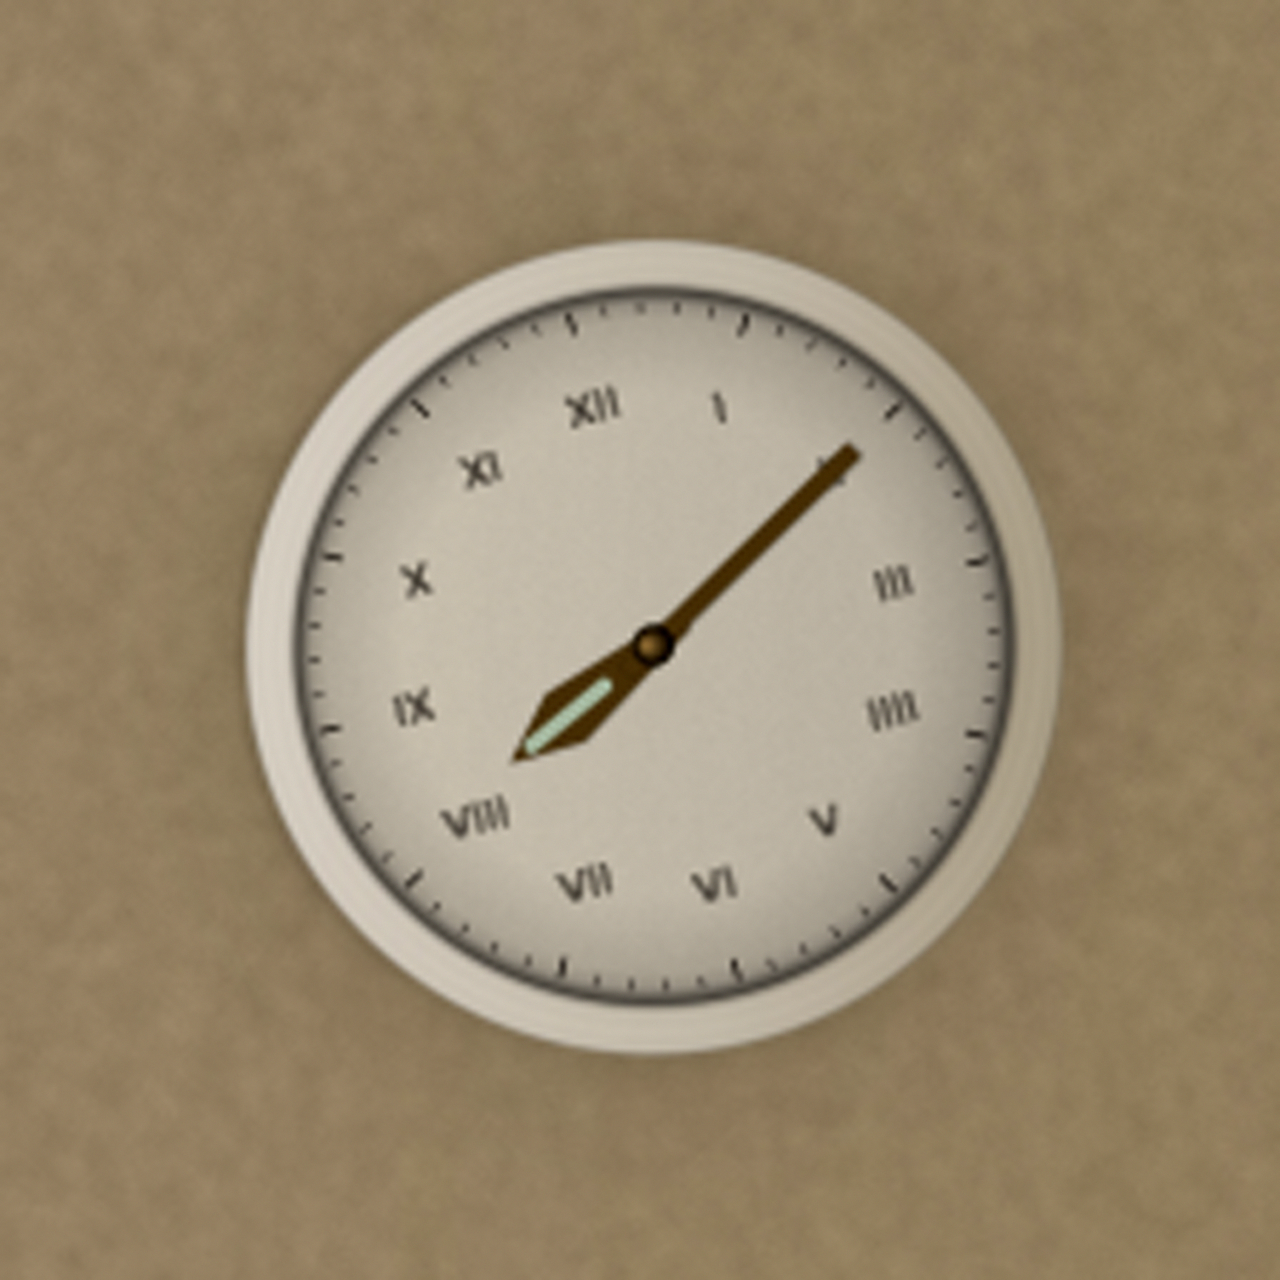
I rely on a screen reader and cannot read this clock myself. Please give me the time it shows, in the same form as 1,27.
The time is 8,10
